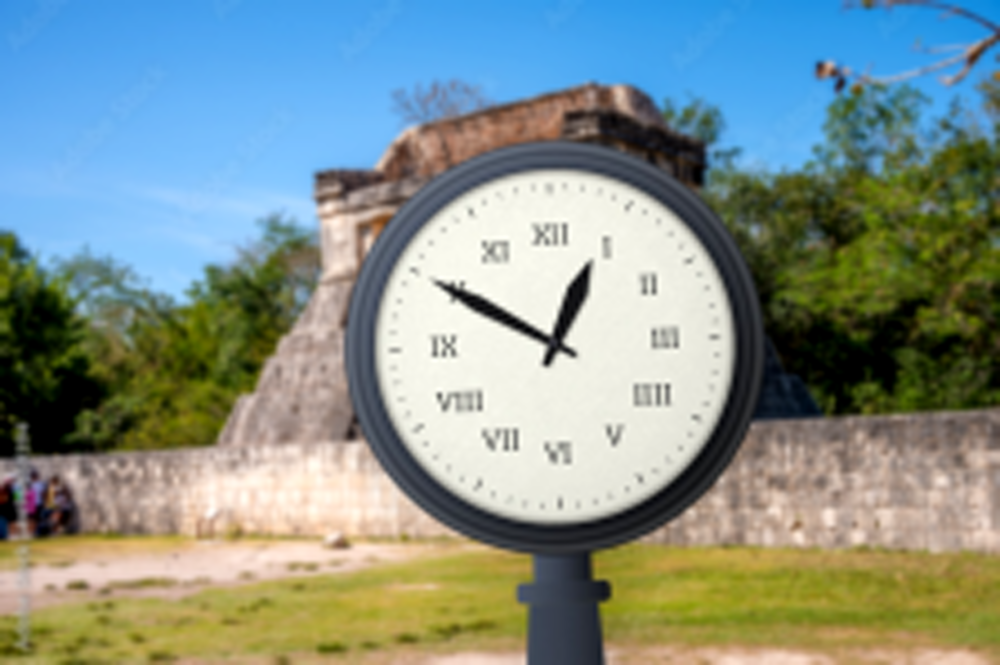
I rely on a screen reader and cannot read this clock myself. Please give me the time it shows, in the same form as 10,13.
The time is 12,50
